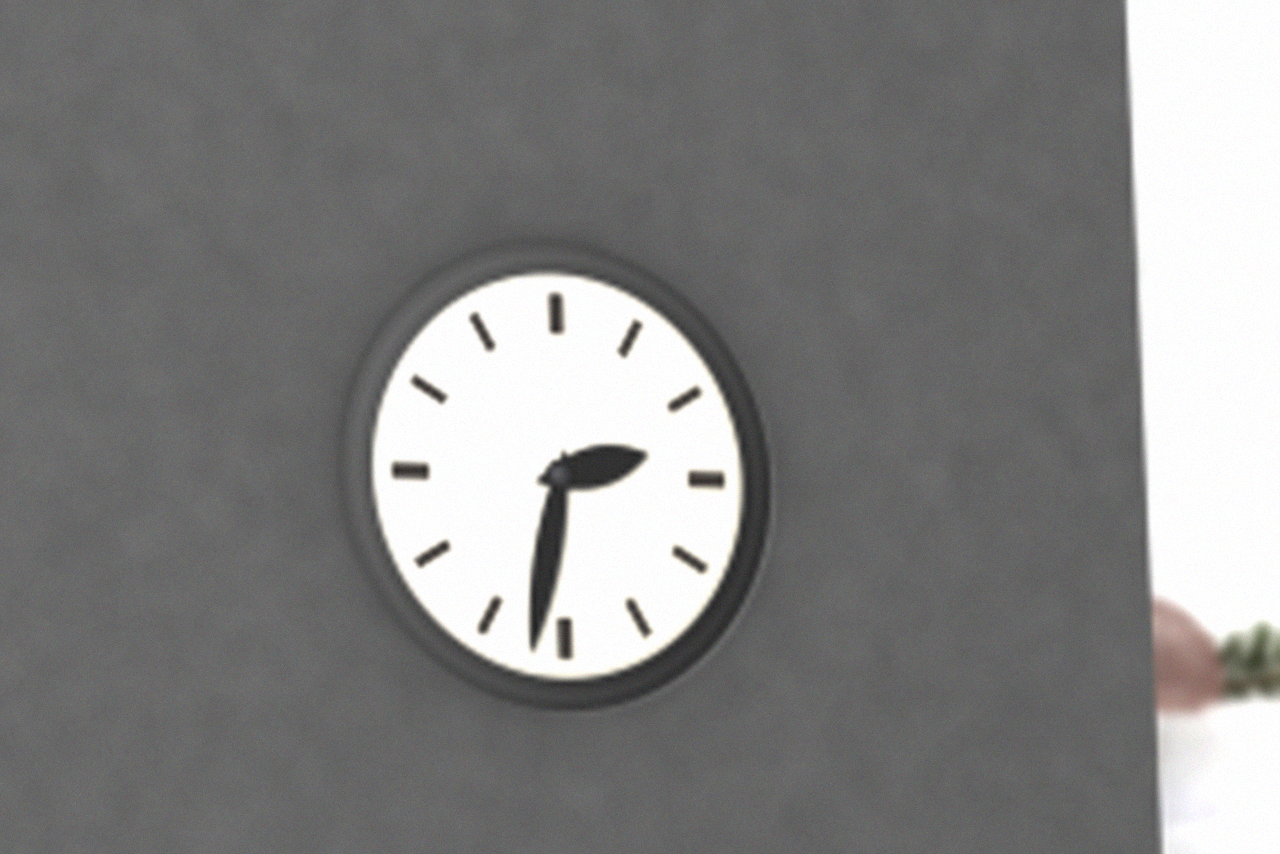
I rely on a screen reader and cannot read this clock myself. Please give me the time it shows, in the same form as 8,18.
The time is 2,32
